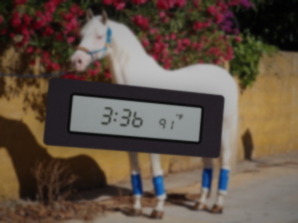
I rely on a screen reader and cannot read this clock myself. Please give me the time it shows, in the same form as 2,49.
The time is 3,36
